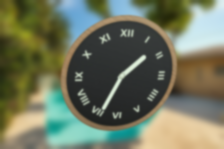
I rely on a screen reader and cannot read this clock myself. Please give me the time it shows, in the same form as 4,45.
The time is 1,34
